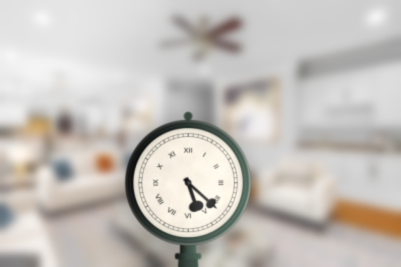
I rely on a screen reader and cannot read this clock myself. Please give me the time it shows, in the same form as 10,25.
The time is 5,22
